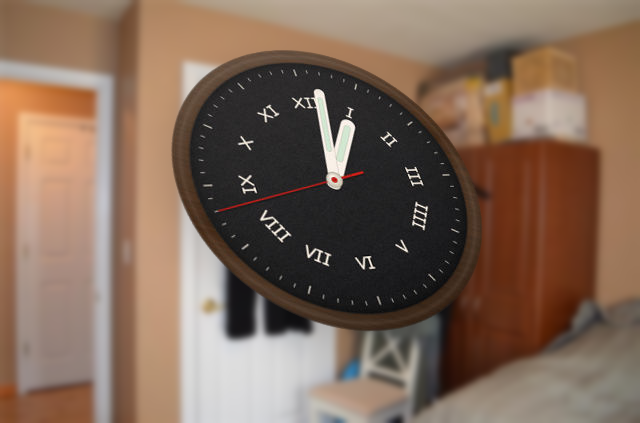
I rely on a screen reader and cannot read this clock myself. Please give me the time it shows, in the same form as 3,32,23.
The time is 1,01,43
